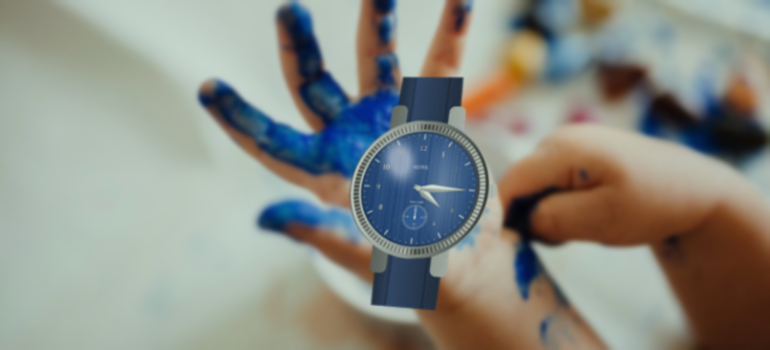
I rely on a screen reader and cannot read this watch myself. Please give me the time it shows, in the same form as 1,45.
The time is 4,15
